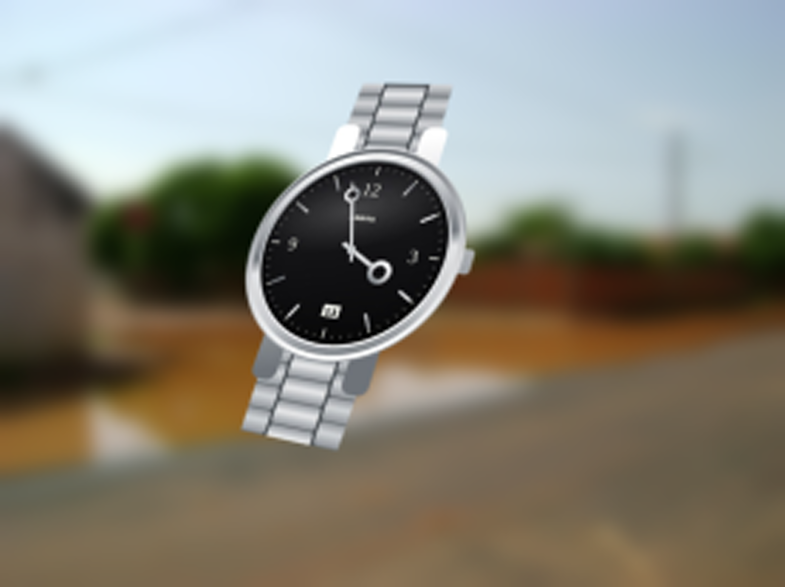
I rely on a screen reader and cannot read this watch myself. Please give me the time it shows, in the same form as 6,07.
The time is 3,57
